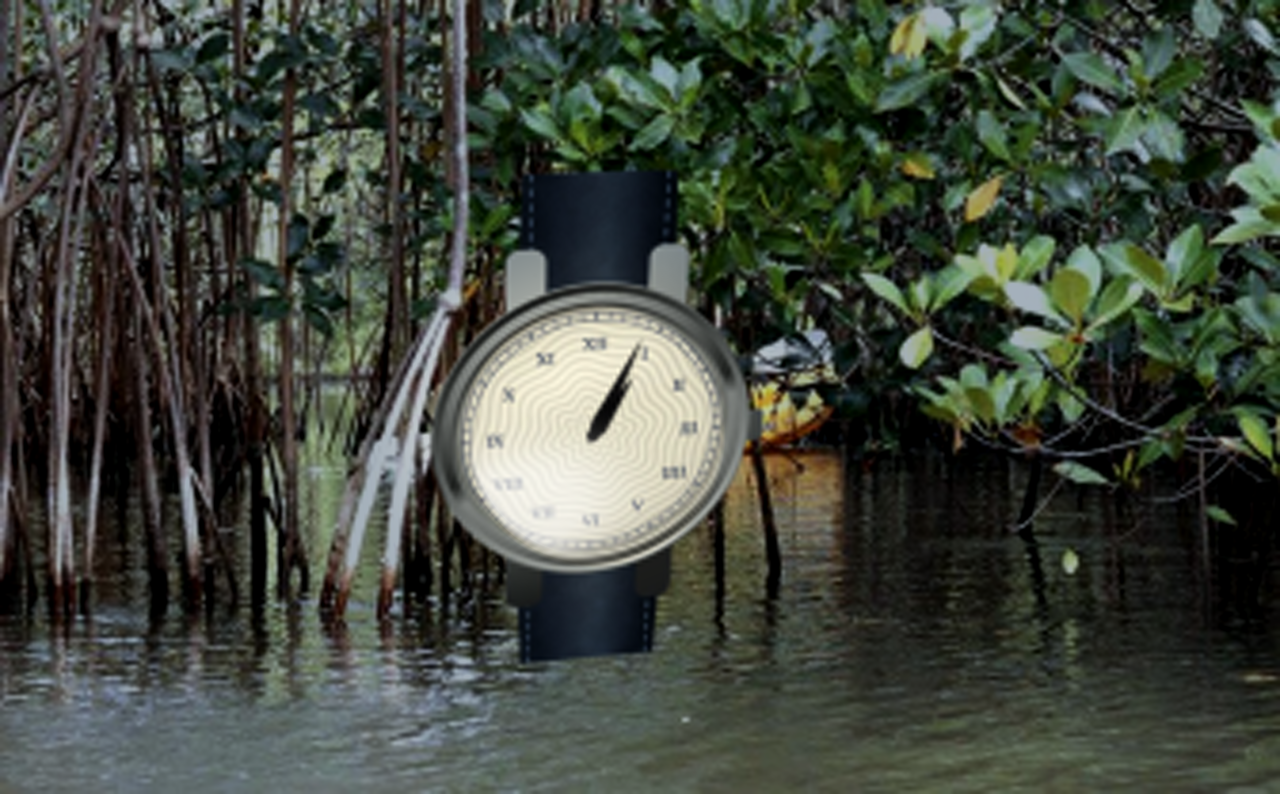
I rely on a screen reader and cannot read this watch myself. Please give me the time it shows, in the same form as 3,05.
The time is 1,04
